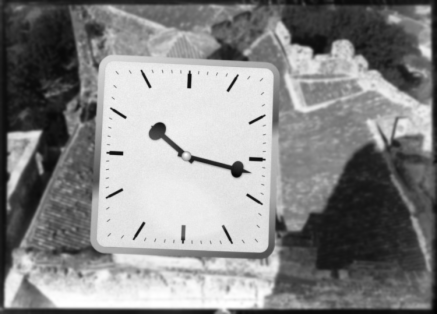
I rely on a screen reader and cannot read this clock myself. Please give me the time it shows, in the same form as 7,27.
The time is 10,17
